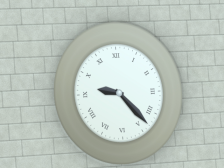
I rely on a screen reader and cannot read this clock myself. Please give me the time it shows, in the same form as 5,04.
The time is 9,23
